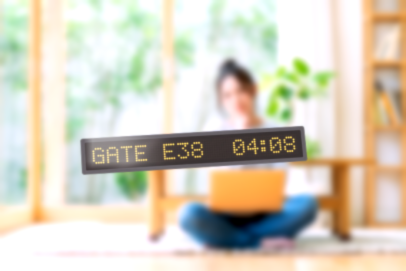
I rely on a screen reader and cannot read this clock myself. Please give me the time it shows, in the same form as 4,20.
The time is 4,08
